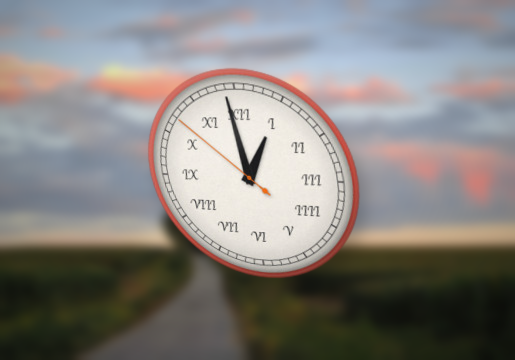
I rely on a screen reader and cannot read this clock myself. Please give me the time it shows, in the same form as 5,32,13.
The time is 12,58,52
